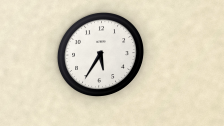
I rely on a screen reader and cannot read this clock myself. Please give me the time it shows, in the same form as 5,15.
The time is 5,35
